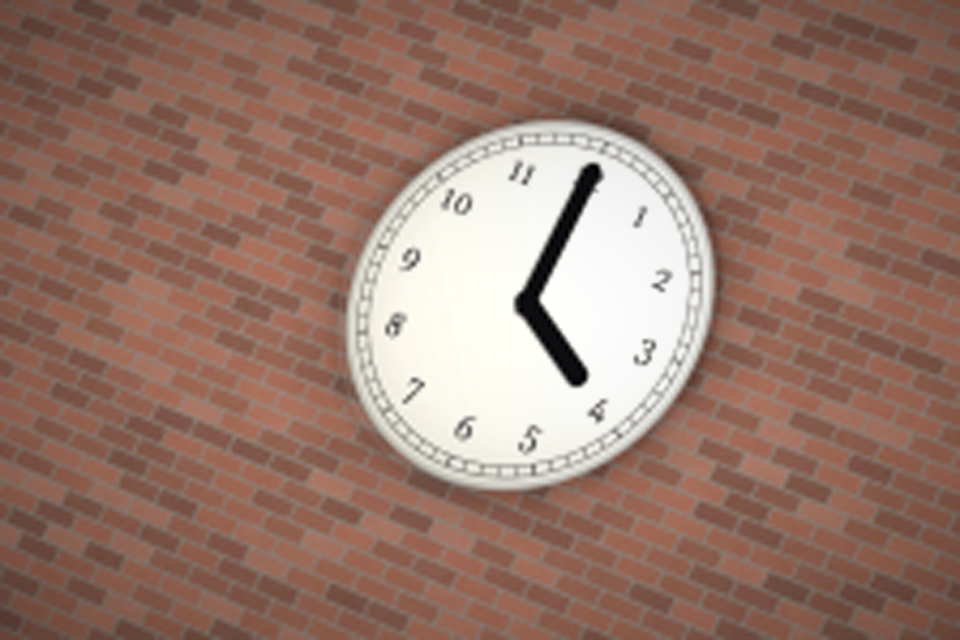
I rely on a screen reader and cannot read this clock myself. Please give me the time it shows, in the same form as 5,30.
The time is 4,00
